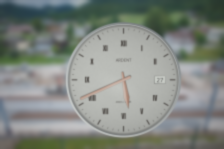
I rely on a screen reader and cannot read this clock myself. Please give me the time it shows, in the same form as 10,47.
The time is 5,41
